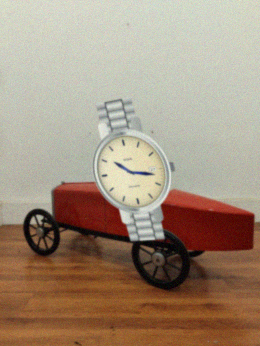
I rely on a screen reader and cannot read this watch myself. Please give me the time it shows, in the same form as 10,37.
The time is 10,17
